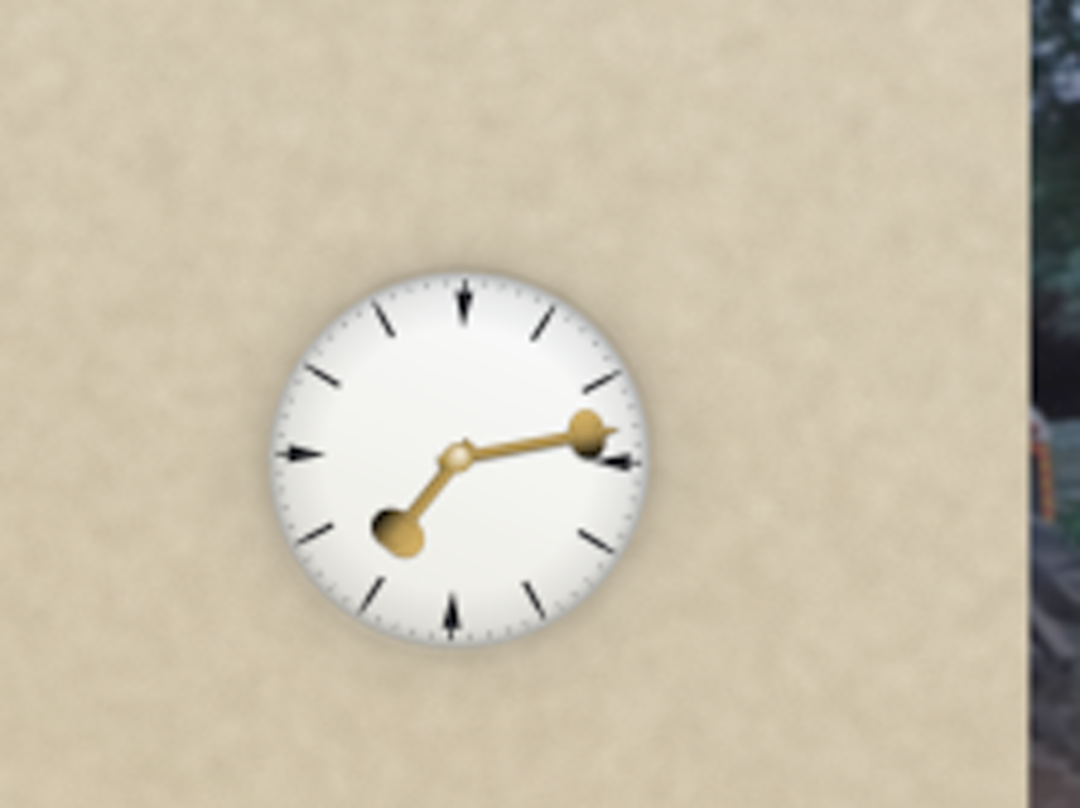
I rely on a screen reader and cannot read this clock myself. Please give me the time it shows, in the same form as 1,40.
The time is 7,13
